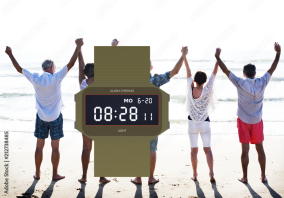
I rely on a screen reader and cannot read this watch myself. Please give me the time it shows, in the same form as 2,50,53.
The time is 8,28,11
